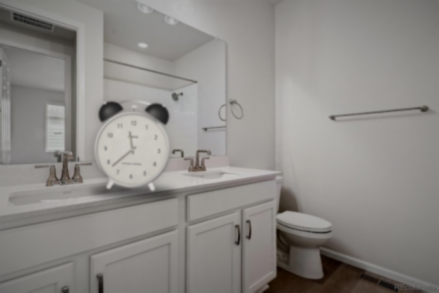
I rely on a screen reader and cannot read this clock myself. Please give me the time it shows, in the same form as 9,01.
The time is 11,38
